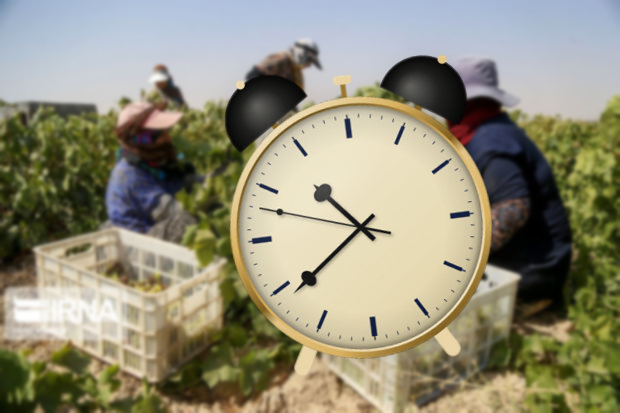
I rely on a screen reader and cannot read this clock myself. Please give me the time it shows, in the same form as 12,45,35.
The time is 10,38,48
